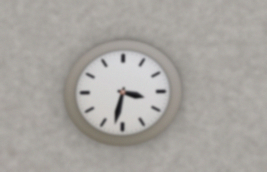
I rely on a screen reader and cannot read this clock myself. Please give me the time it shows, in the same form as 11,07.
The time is 3,32
